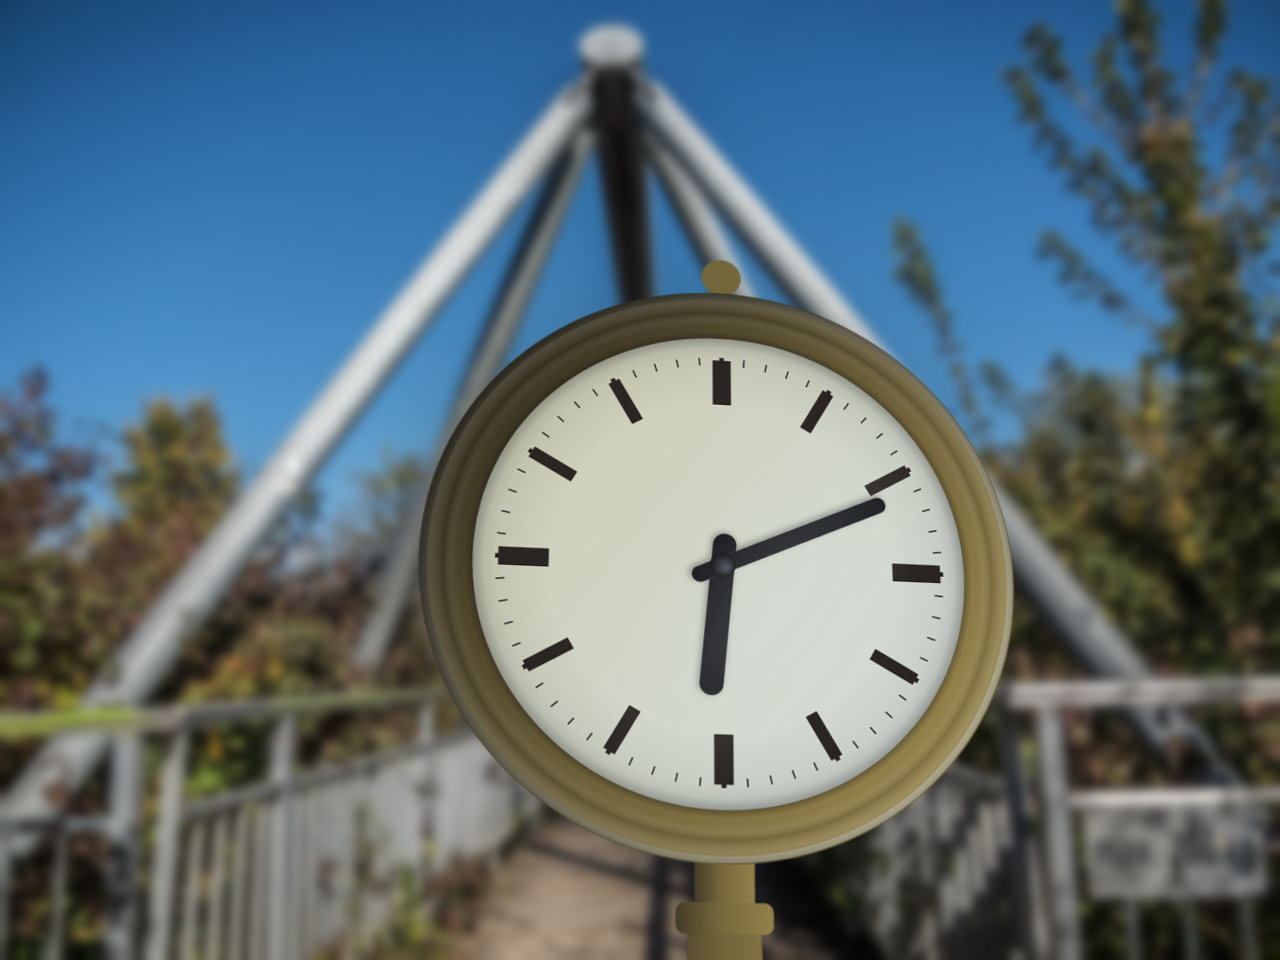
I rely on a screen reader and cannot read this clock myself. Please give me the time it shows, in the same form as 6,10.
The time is 6,11
